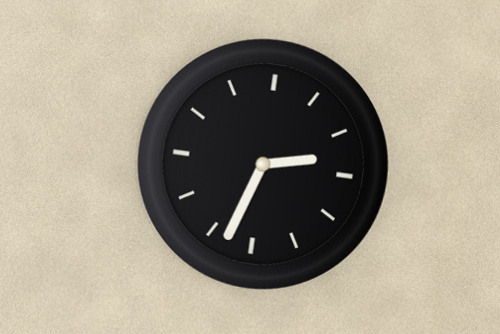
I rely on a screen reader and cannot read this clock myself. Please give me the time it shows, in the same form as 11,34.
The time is 2,33
